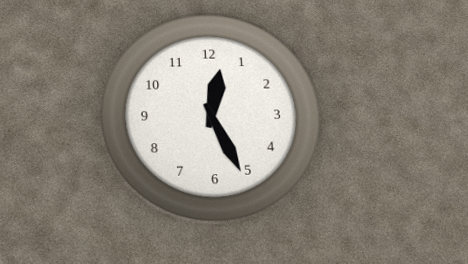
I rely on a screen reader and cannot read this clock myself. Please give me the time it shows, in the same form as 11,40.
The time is 12,26
